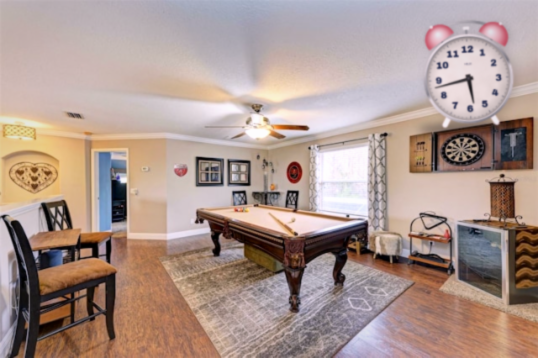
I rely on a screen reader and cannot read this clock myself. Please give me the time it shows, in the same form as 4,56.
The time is 5,43
